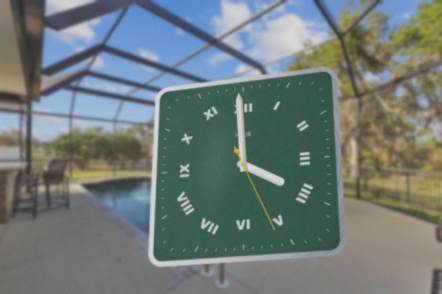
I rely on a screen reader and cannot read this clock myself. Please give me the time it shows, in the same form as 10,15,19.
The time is 3,59,26
